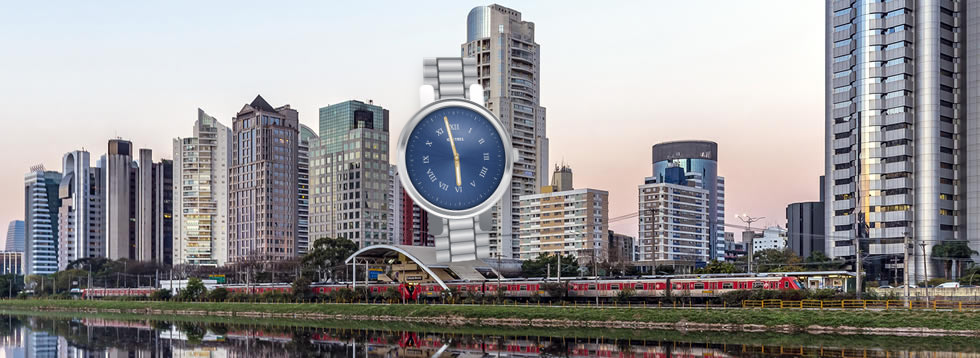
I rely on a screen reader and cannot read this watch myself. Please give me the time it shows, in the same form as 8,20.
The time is 5,58
